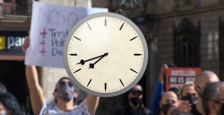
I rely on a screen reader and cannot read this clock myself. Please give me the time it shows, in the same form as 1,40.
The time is 7,42
